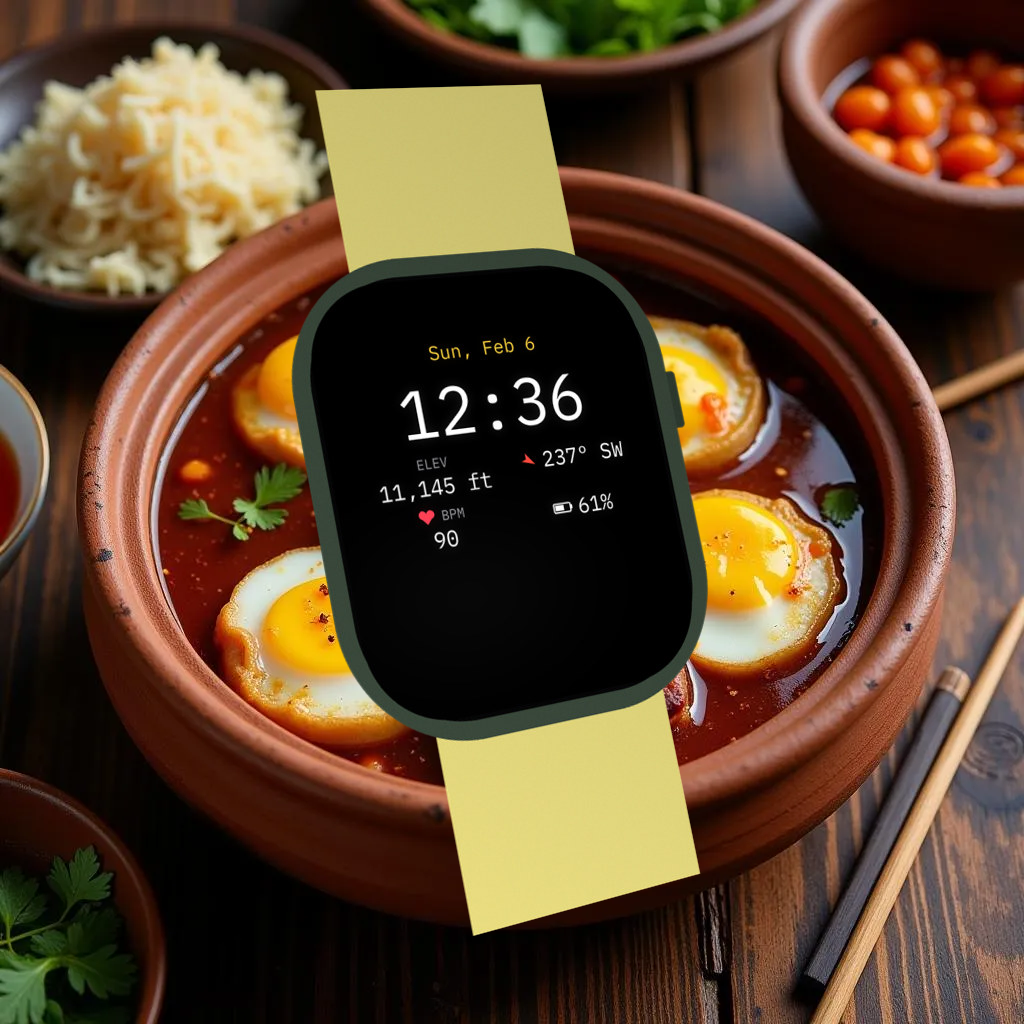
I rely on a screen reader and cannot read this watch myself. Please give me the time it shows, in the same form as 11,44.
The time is 12,36
